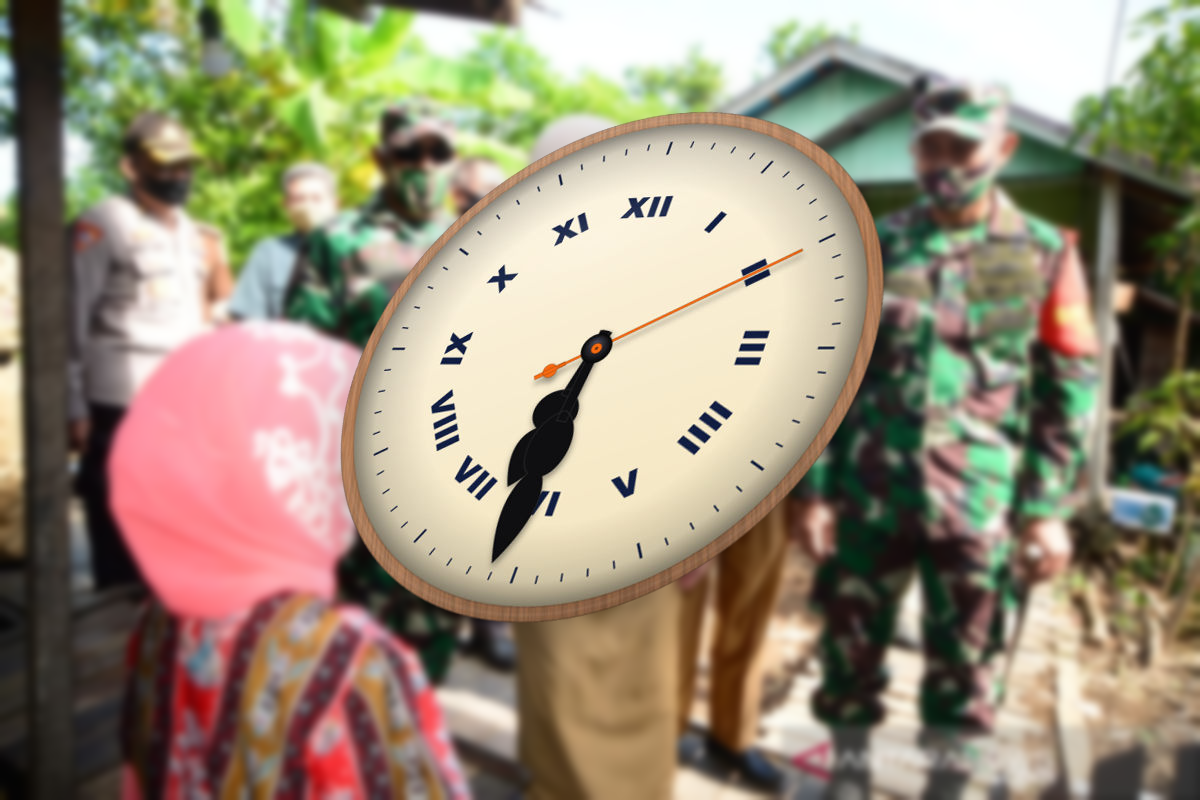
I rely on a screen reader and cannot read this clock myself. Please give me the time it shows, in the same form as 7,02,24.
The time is 6,31,10
